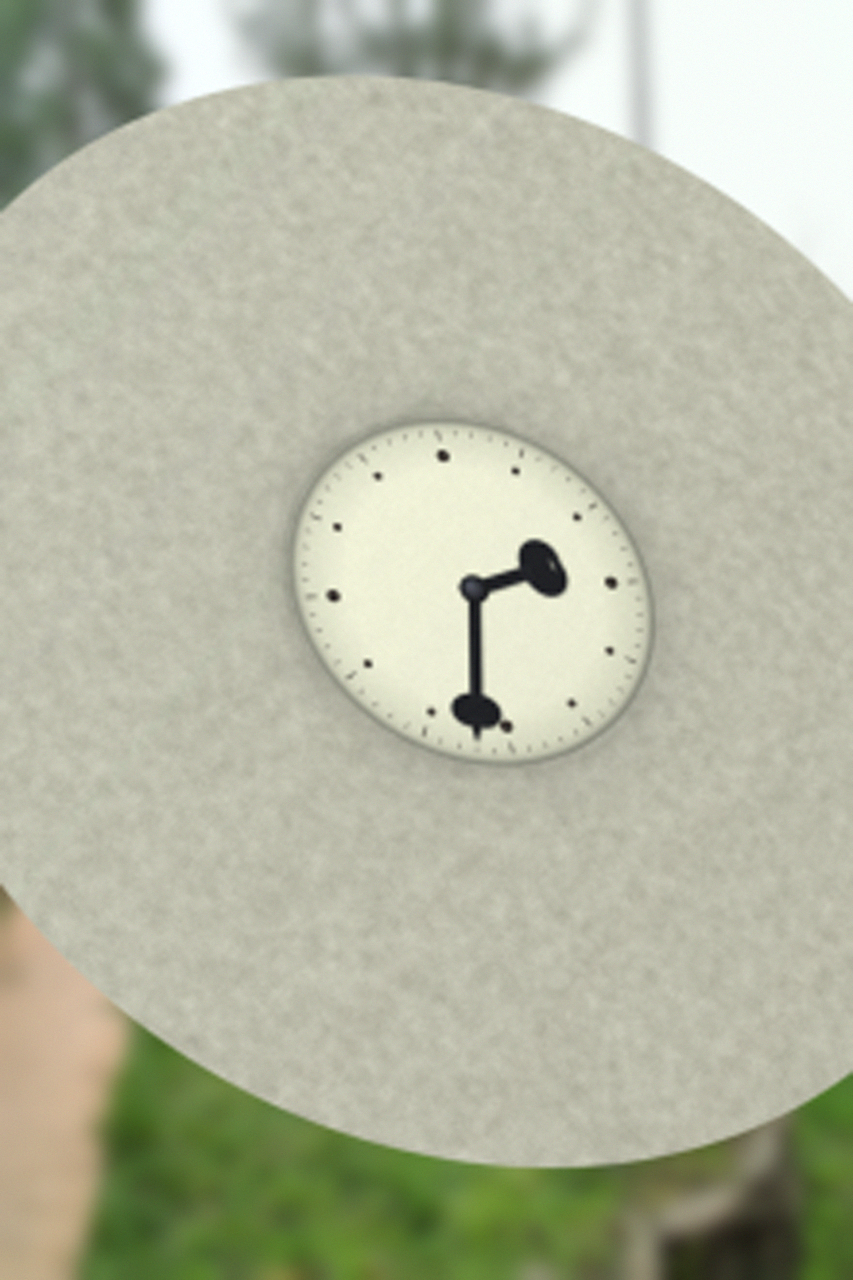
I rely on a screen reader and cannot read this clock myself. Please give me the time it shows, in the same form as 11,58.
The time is 2,32
